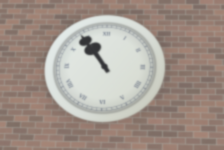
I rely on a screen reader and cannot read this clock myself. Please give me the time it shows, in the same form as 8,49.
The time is 10,54
